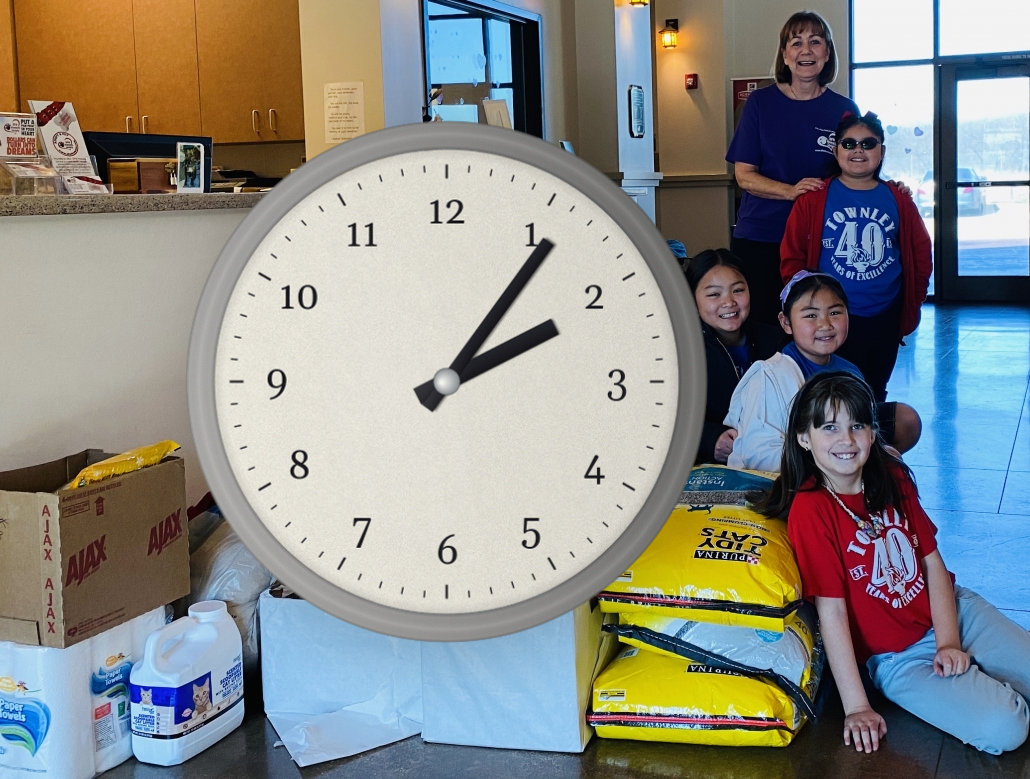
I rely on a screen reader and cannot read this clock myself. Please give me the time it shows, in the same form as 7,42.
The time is 2,06
